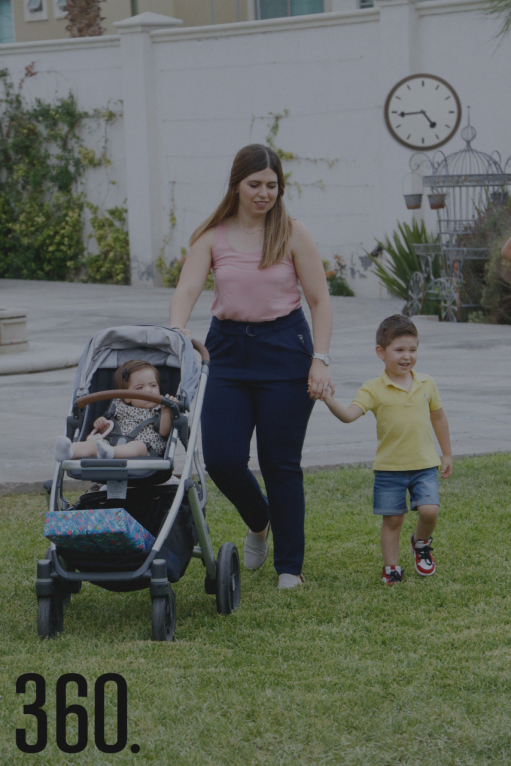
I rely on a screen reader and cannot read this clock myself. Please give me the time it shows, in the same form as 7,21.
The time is 4,44
